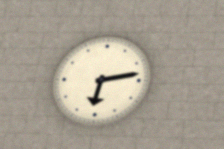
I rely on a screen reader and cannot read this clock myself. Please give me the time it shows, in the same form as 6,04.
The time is 6,13
